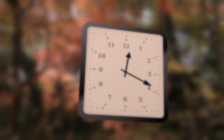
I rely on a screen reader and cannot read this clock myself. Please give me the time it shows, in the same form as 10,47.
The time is 12,19
